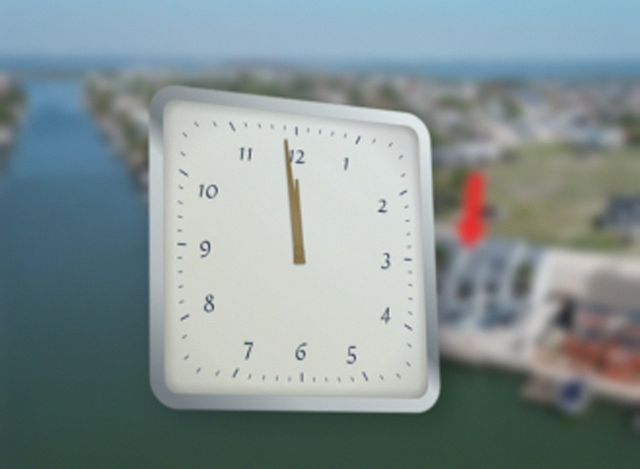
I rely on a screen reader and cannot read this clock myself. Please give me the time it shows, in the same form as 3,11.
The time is 11,59
